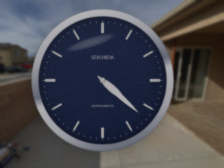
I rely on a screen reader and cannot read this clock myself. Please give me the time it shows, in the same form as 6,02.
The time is 4,22
